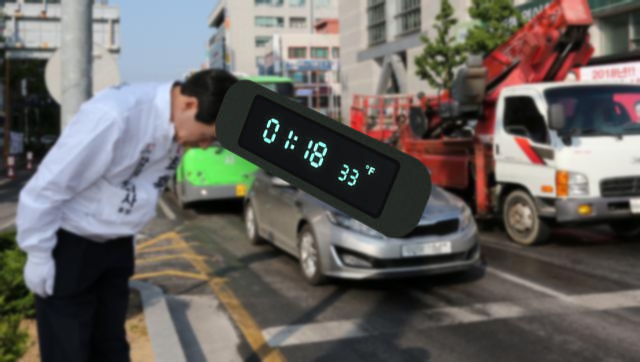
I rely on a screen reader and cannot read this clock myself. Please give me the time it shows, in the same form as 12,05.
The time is 1,18
